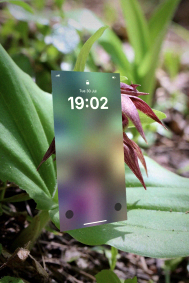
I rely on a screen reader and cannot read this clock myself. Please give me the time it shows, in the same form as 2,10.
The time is 19,02
